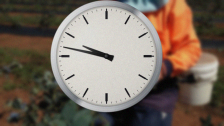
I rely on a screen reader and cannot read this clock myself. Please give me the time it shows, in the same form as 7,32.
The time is 9,47
